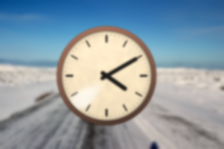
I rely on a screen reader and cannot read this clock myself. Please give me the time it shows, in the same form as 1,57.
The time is 4,10
